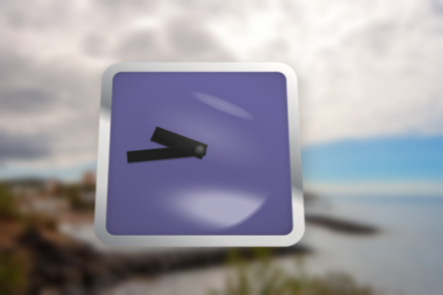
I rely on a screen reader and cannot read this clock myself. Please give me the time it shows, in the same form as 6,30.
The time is 9,44
